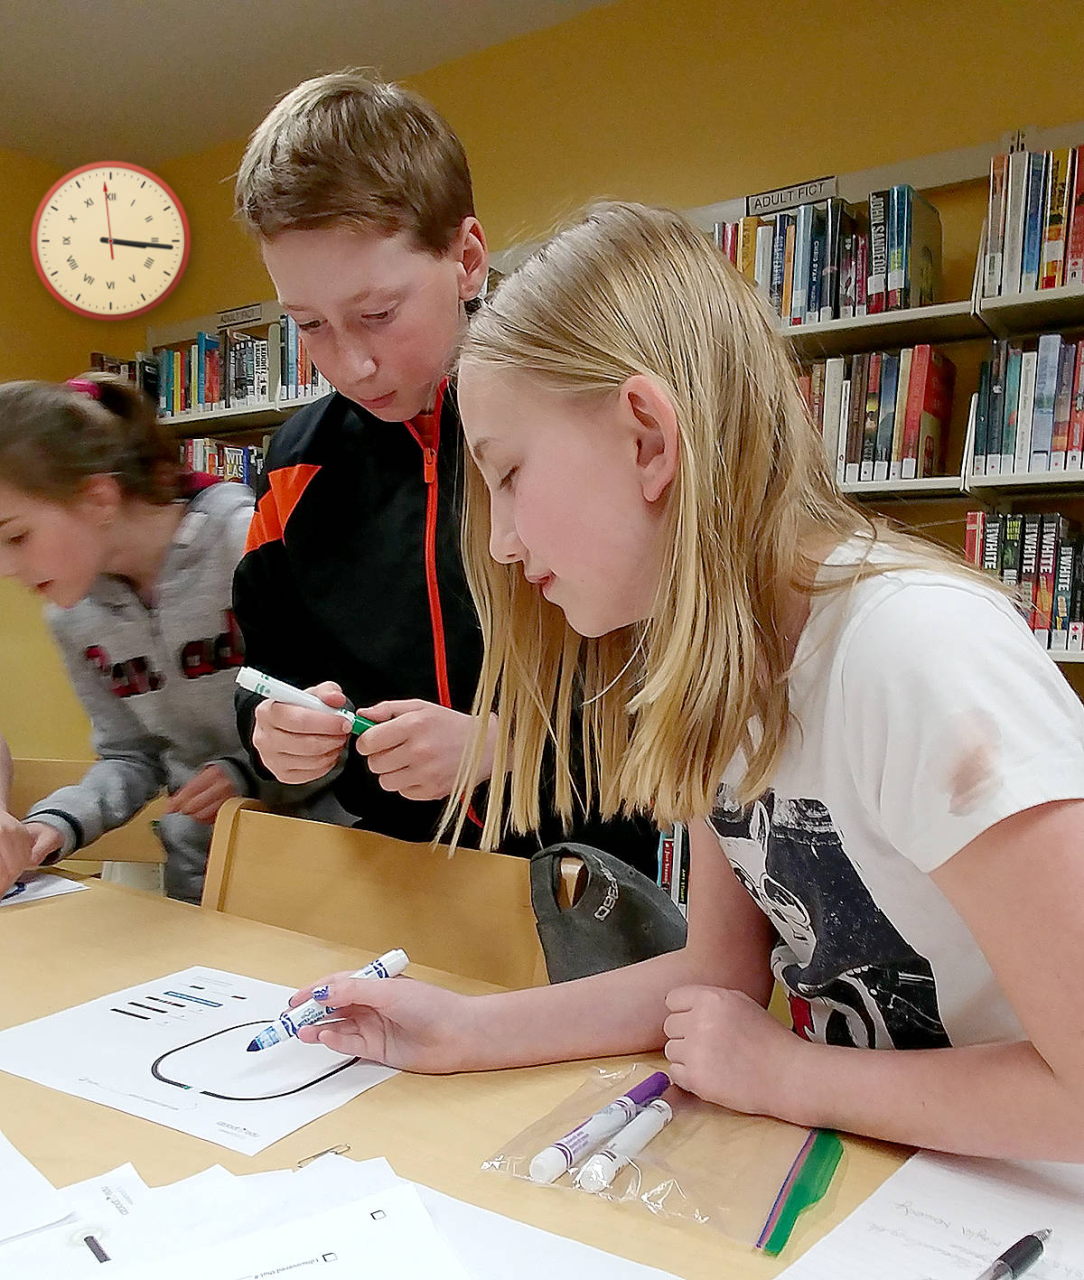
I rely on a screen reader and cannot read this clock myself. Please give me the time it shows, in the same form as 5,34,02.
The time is 3,15,59
